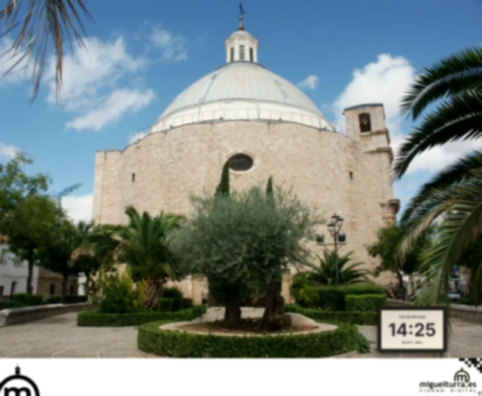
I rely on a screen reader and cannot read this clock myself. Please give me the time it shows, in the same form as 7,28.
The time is 14,25
